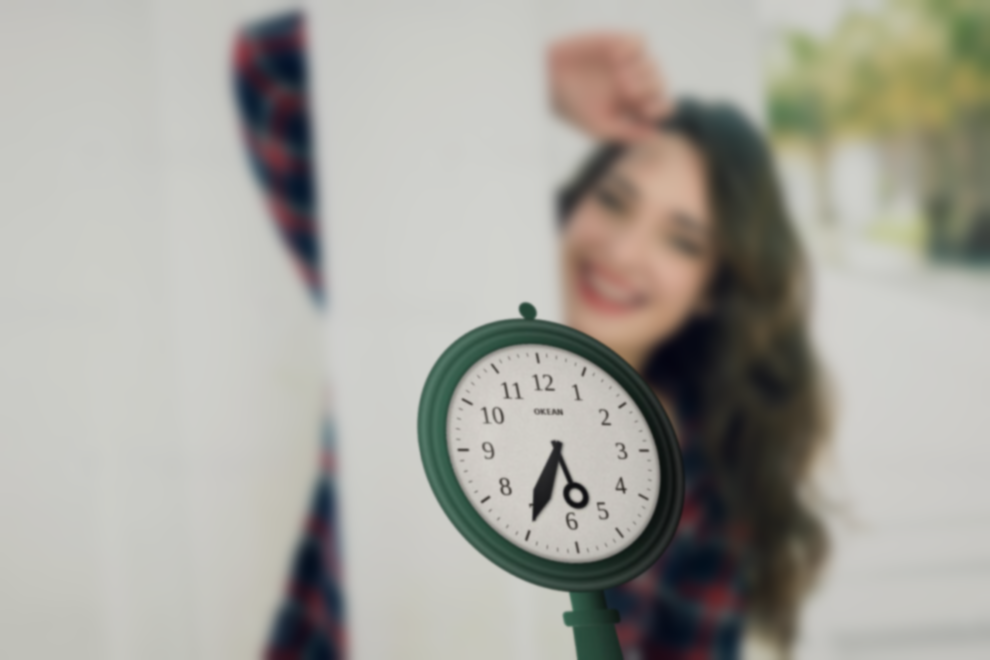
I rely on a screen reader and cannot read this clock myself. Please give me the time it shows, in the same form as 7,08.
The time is 5,35
